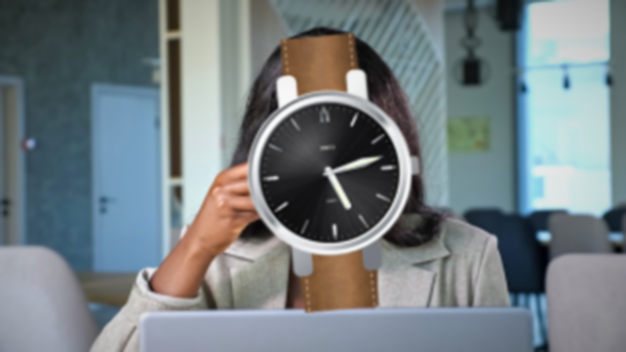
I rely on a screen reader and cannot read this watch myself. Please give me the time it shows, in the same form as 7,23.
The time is 5,13
